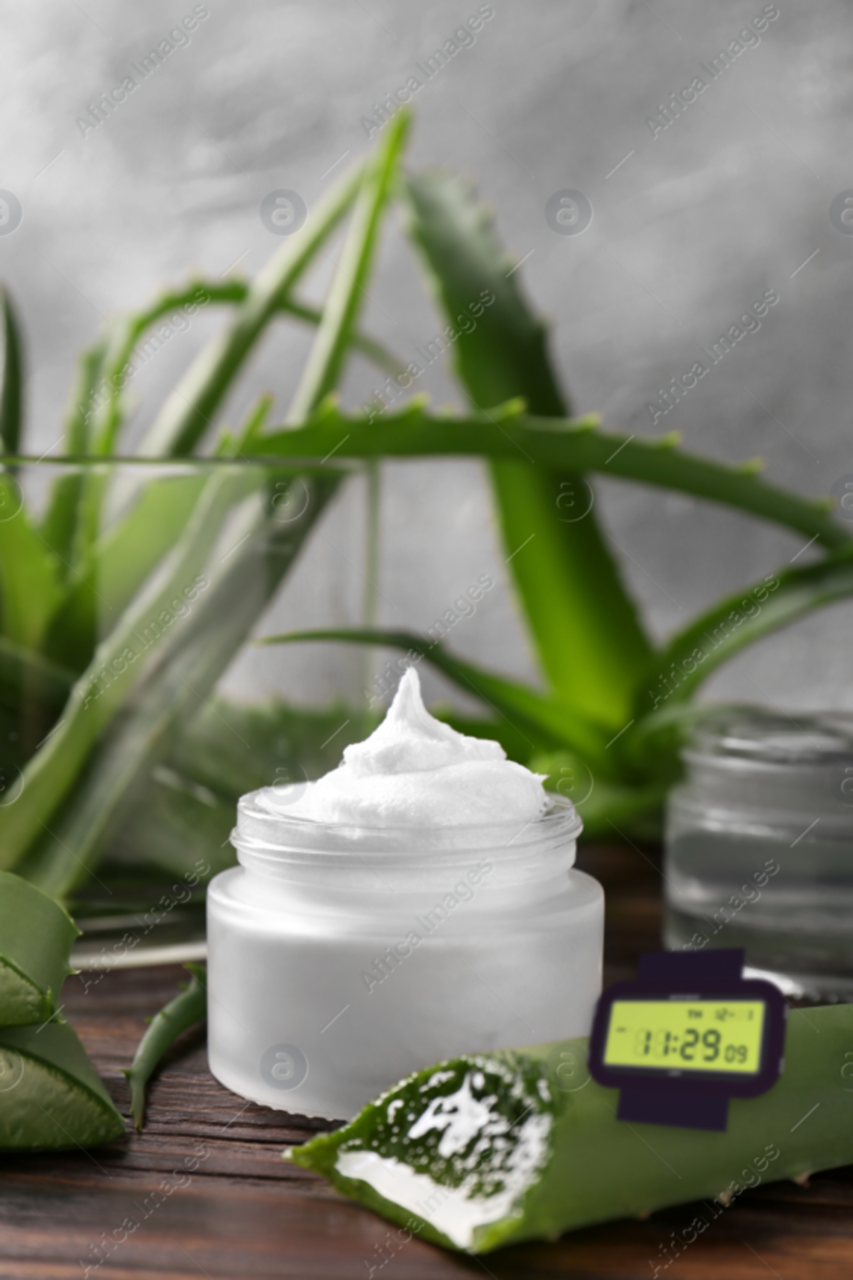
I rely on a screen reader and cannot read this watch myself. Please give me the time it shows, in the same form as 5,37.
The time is 11,29
